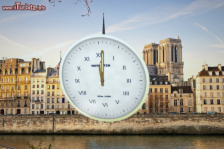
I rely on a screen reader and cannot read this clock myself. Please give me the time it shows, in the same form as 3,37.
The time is 12,01
